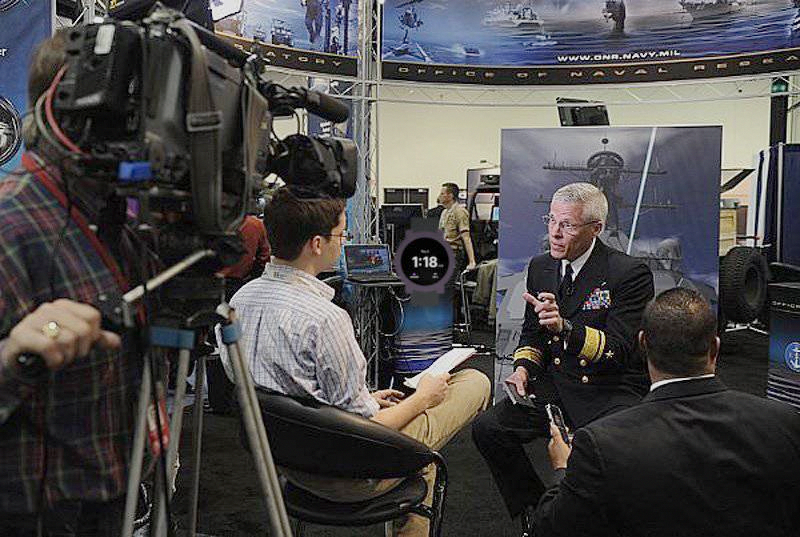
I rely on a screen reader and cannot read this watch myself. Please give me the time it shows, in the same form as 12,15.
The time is 1,18
